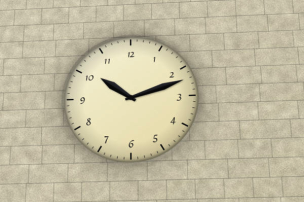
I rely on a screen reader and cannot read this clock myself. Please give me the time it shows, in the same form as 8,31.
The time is 10,12
